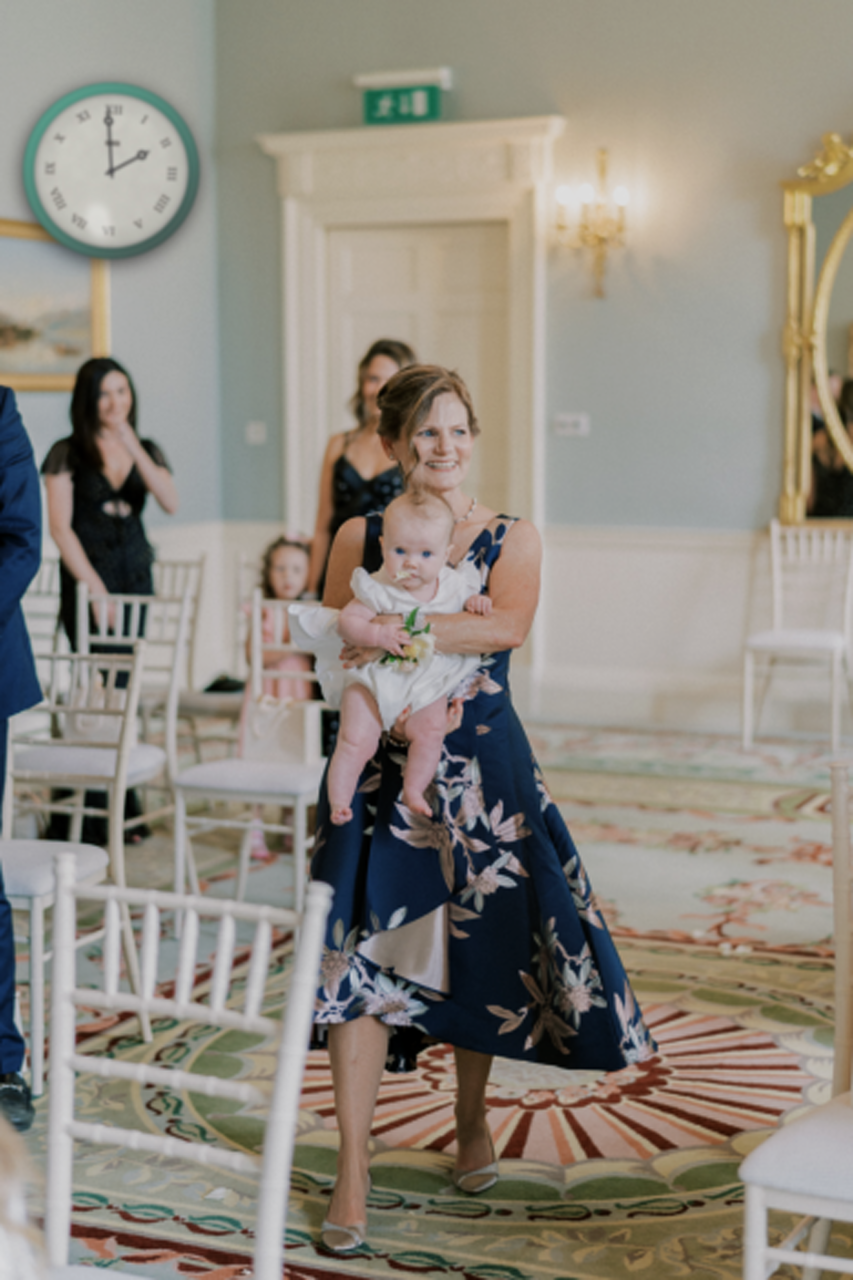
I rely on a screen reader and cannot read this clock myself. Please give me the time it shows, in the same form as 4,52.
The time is 1,59
